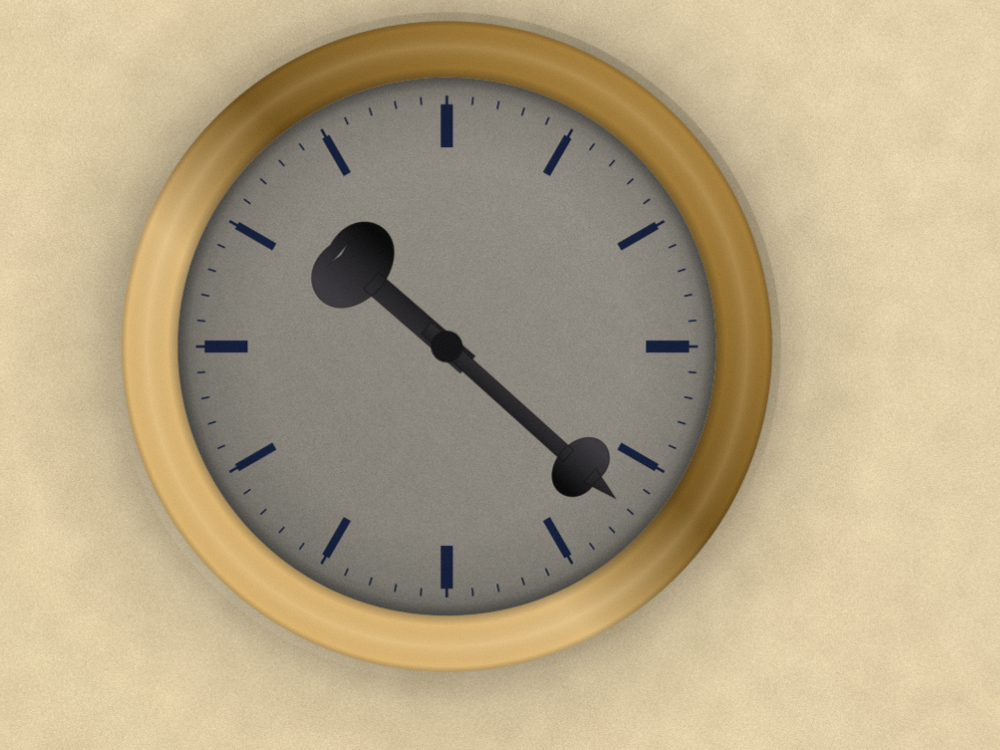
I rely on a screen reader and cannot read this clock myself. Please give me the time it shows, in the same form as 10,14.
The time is 10,22
